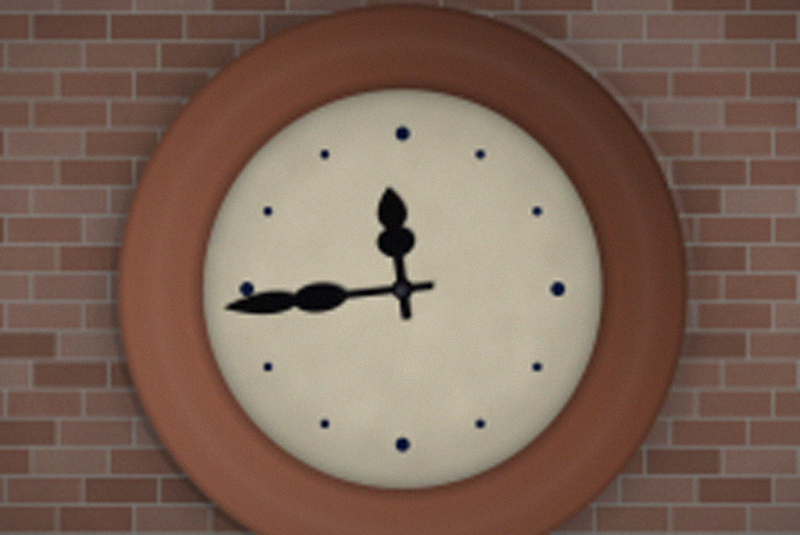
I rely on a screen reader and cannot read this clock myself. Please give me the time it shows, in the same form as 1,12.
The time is 11,44
